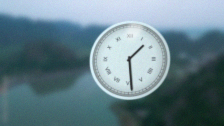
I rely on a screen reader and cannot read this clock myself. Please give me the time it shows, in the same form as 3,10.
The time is 1,29
